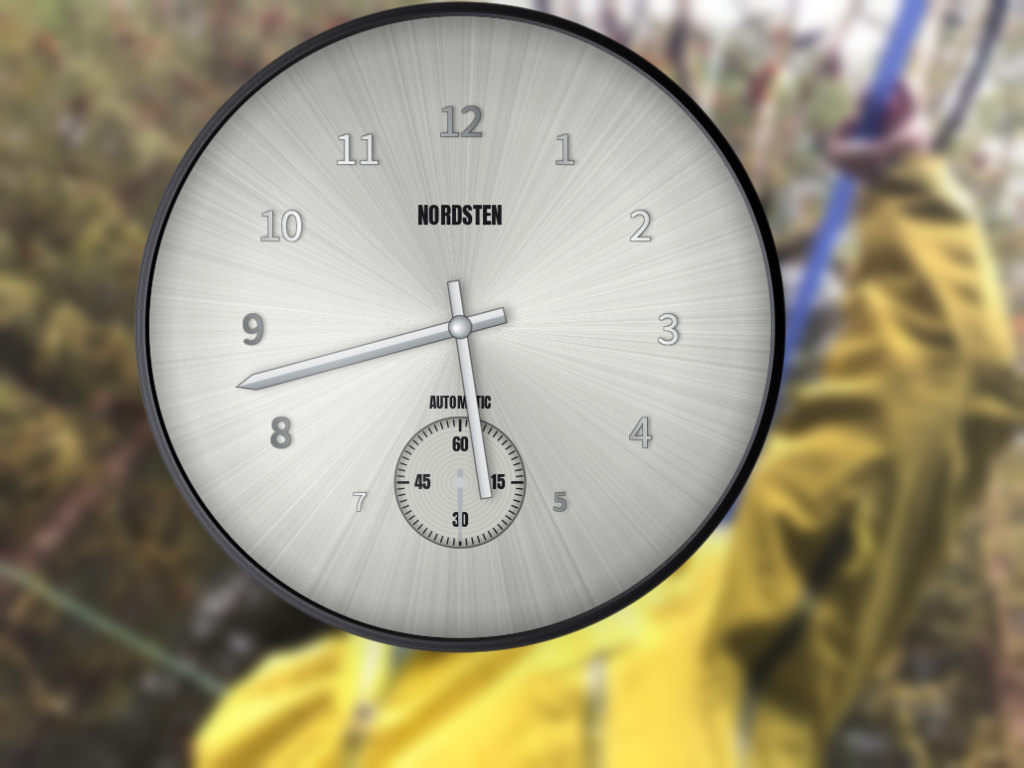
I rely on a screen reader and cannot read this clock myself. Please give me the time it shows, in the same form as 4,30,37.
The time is 5,42,30
